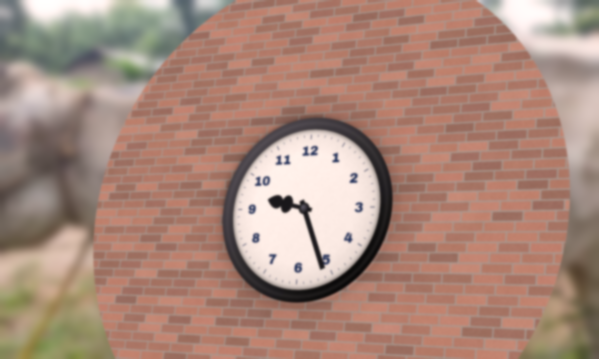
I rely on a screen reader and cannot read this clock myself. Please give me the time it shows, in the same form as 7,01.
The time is 9,26
